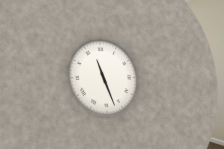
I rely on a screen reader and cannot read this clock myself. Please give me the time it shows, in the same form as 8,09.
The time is 11,27
